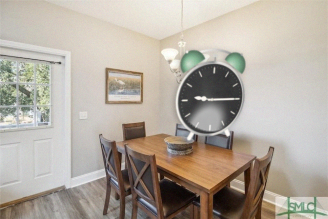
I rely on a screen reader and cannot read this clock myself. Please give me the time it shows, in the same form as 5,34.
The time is 9,15
